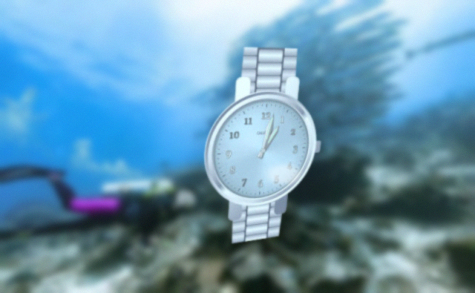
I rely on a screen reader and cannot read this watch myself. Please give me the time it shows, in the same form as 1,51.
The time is 1,02
